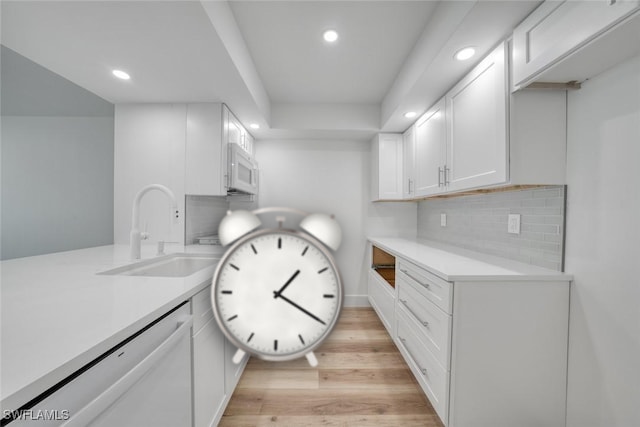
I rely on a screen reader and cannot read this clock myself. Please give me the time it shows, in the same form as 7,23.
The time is 1,20
